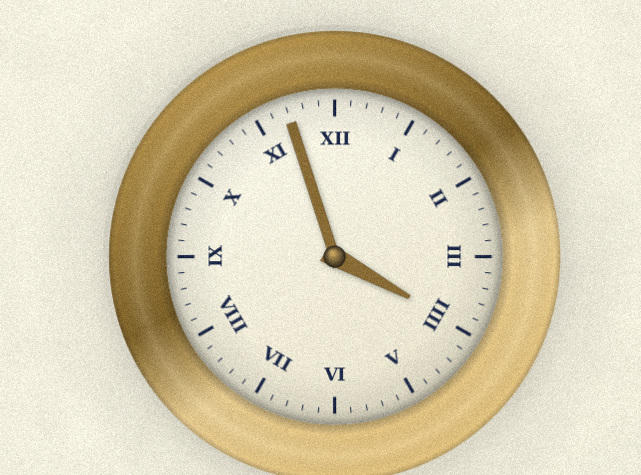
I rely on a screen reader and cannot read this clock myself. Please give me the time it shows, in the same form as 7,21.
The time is 3,57
